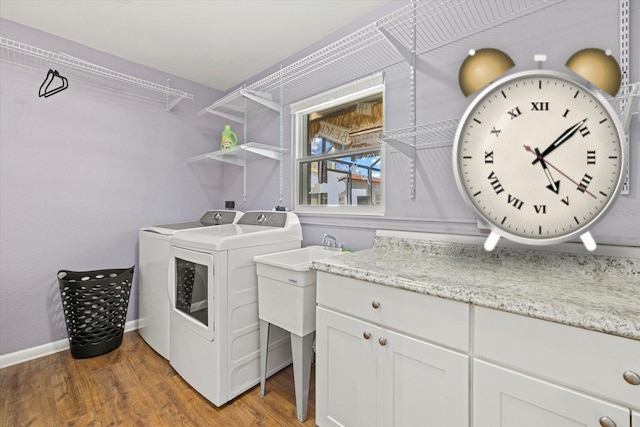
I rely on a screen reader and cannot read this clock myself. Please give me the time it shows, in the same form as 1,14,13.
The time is 5,08,21
